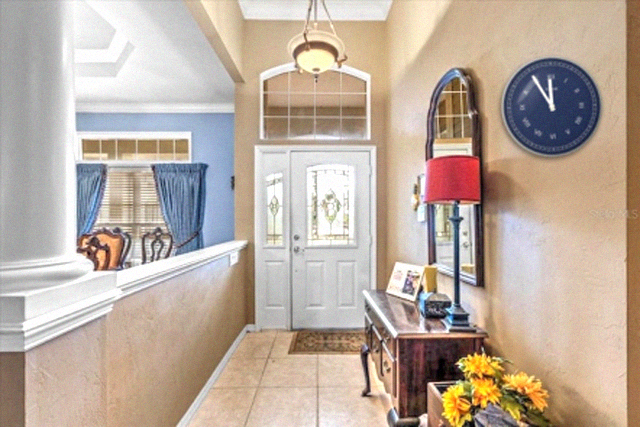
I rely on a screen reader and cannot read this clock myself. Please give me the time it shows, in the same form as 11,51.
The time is 11,55
